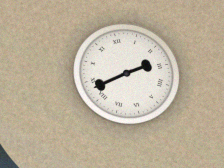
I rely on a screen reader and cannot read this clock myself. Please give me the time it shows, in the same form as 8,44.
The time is 2,43
